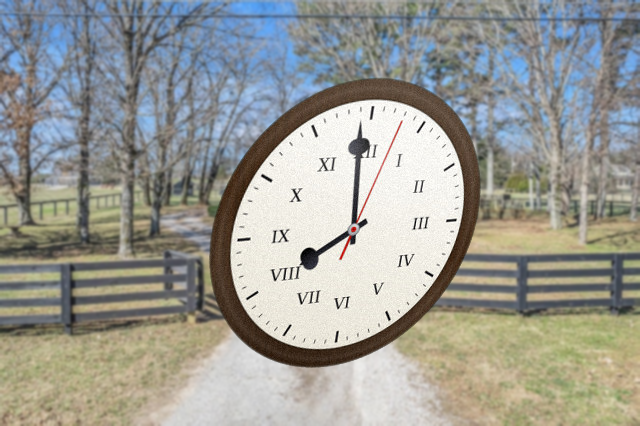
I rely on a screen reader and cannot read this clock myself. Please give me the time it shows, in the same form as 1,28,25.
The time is 7,59,03
